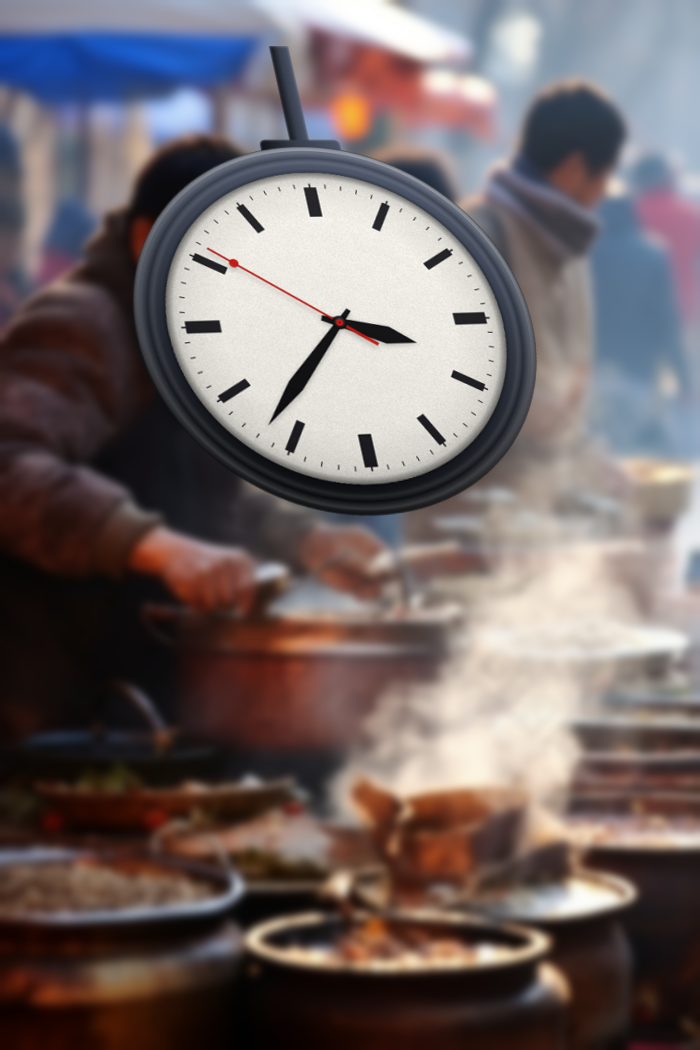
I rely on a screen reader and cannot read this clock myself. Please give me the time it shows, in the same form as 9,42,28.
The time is 3,36,51
